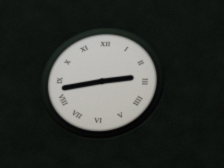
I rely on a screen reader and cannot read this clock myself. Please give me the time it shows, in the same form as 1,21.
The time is 2,43
